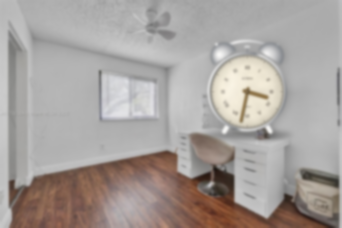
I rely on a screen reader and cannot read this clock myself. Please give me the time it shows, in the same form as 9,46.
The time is 3,32
